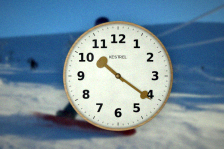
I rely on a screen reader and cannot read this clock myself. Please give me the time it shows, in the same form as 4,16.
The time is 10,21
